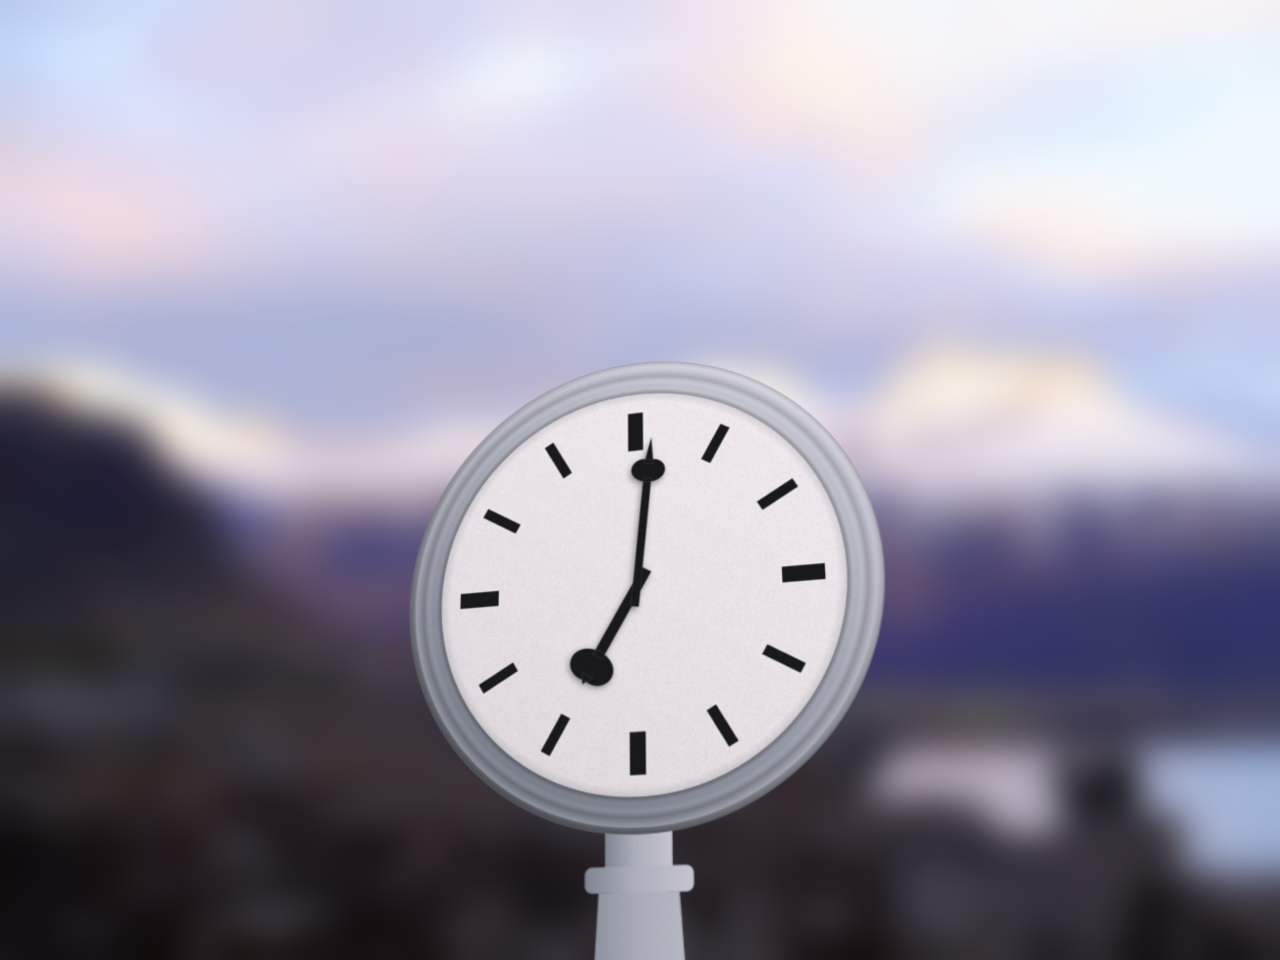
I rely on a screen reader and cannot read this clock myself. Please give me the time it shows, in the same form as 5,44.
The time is 7,01
